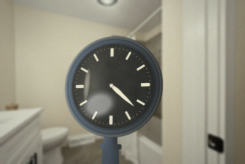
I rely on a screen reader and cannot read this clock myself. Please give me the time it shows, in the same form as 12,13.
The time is 4,22
